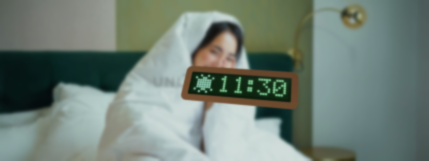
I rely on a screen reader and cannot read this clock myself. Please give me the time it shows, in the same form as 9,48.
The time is 11,30
